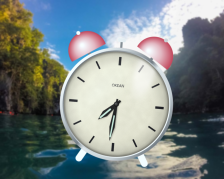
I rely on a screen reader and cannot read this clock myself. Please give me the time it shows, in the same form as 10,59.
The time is 7,31
